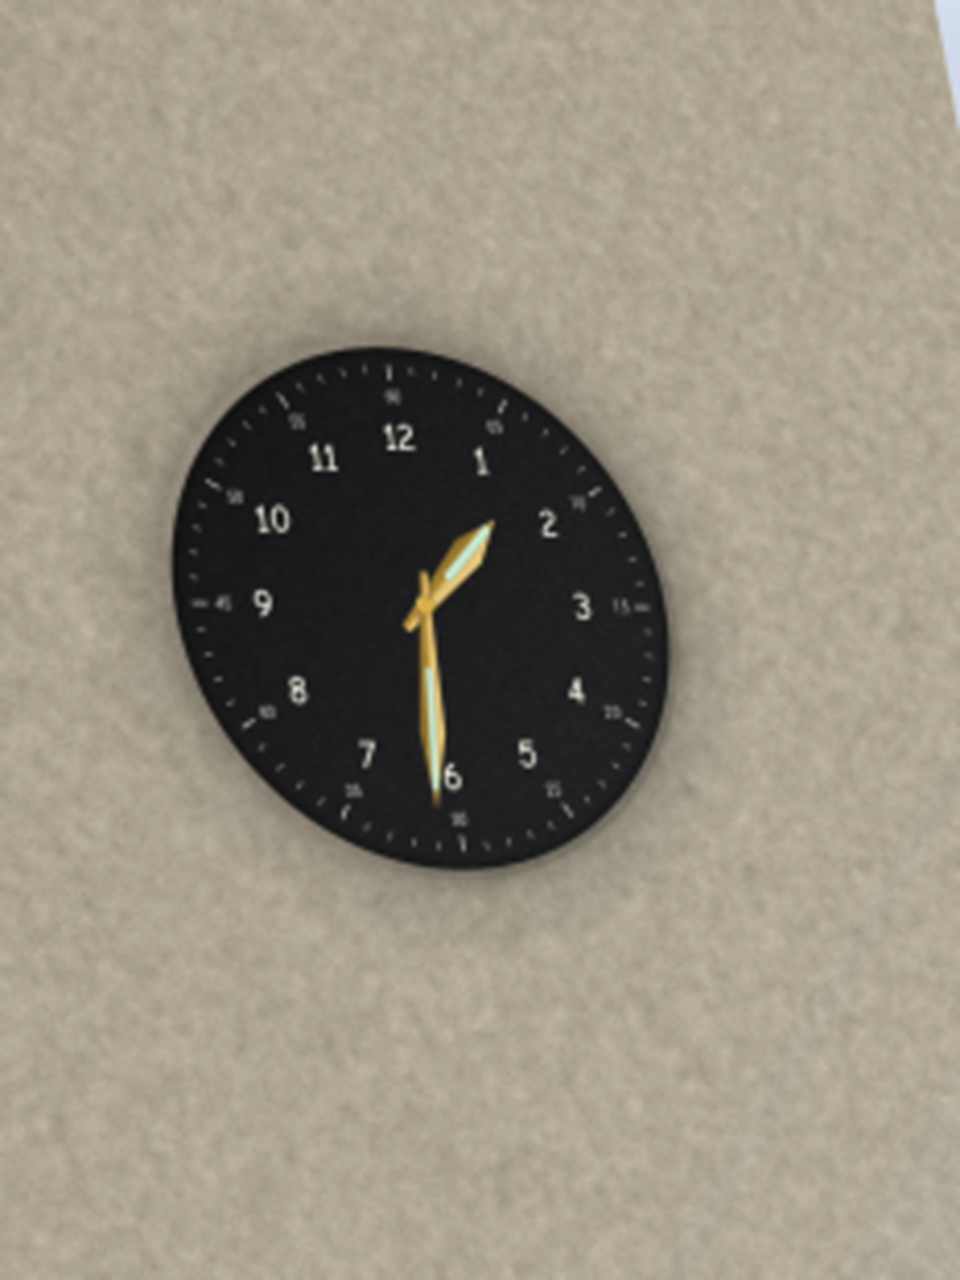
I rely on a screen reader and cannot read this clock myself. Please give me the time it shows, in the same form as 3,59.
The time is 1,31
